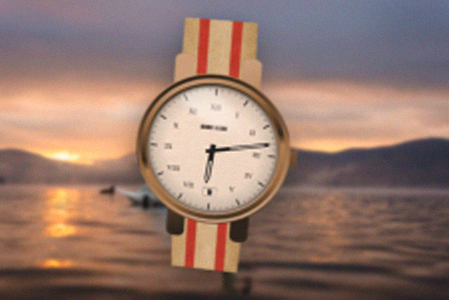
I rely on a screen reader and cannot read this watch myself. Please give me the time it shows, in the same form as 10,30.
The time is 6,13
